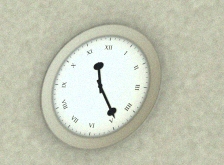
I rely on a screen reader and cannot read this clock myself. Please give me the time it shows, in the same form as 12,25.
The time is 11,24
